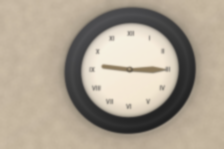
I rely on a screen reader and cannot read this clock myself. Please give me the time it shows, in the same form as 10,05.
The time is 9,15
